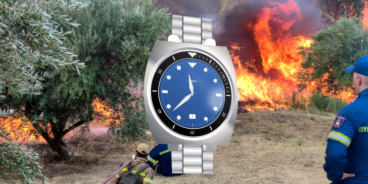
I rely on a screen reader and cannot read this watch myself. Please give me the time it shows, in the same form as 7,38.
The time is 11,38
